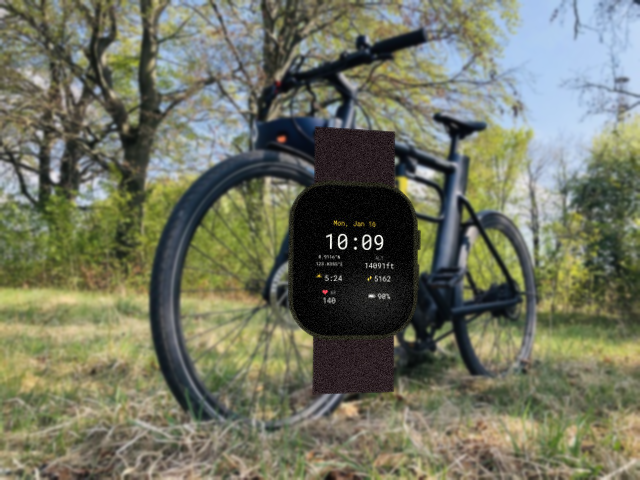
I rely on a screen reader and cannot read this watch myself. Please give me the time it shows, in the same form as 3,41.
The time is 10,09
